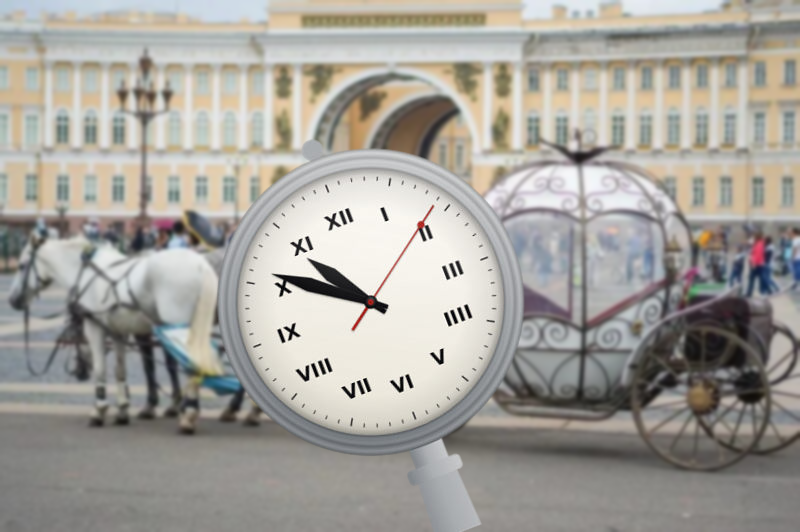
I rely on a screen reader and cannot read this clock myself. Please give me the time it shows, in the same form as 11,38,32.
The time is 10,51,09
